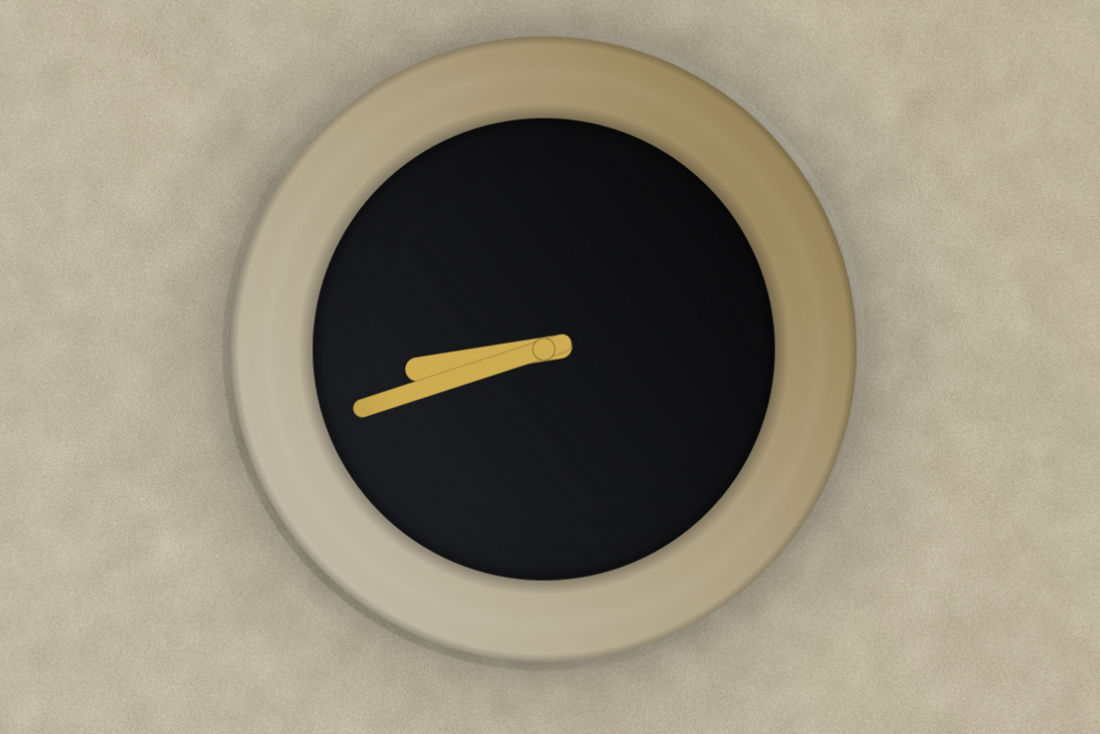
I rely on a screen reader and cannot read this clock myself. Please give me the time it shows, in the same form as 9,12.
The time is 8,42
